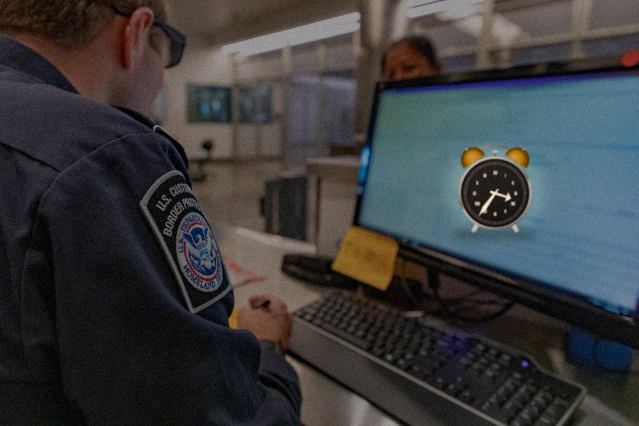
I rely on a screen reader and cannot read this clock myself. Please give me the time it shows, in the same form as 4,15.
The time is 3,36
